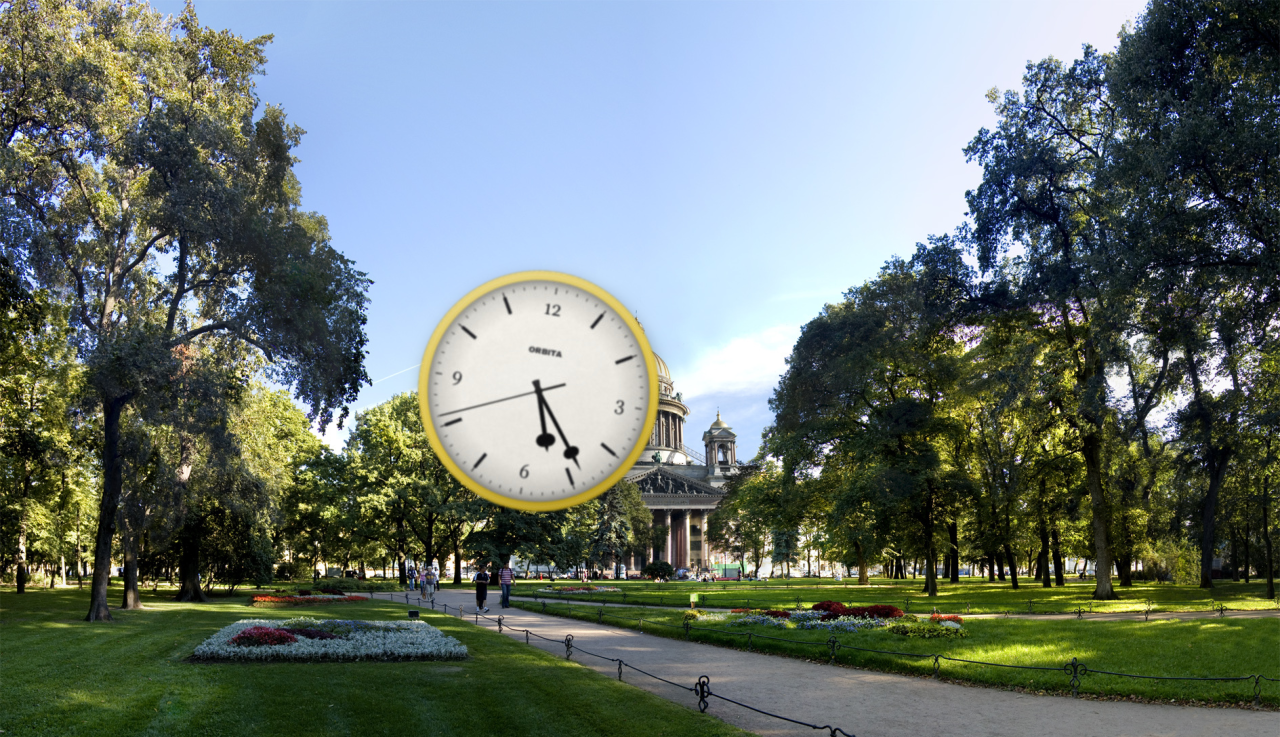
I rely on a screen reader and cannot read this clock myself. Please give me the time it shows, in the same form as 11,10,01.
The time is 5,23,41
